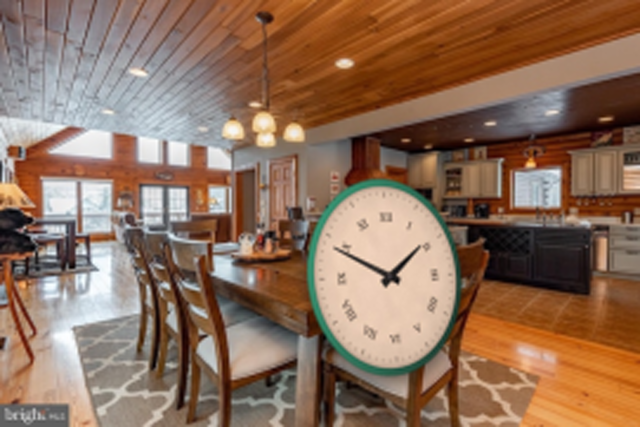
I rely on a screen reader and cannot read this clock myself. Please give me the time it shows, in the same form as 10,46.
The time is 1,49
